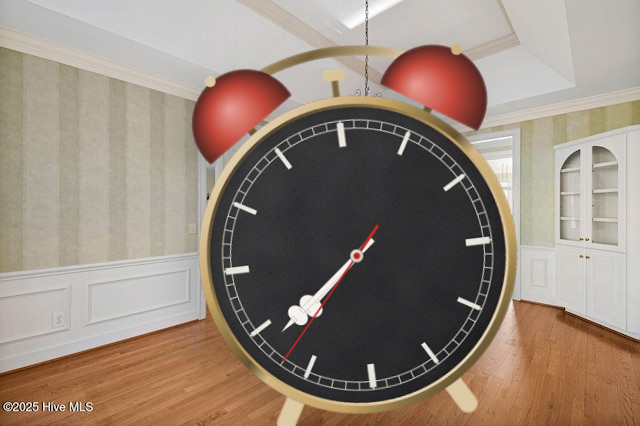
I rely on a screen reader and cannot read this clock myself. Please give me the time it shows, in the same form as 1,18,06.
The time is 7,38,37
